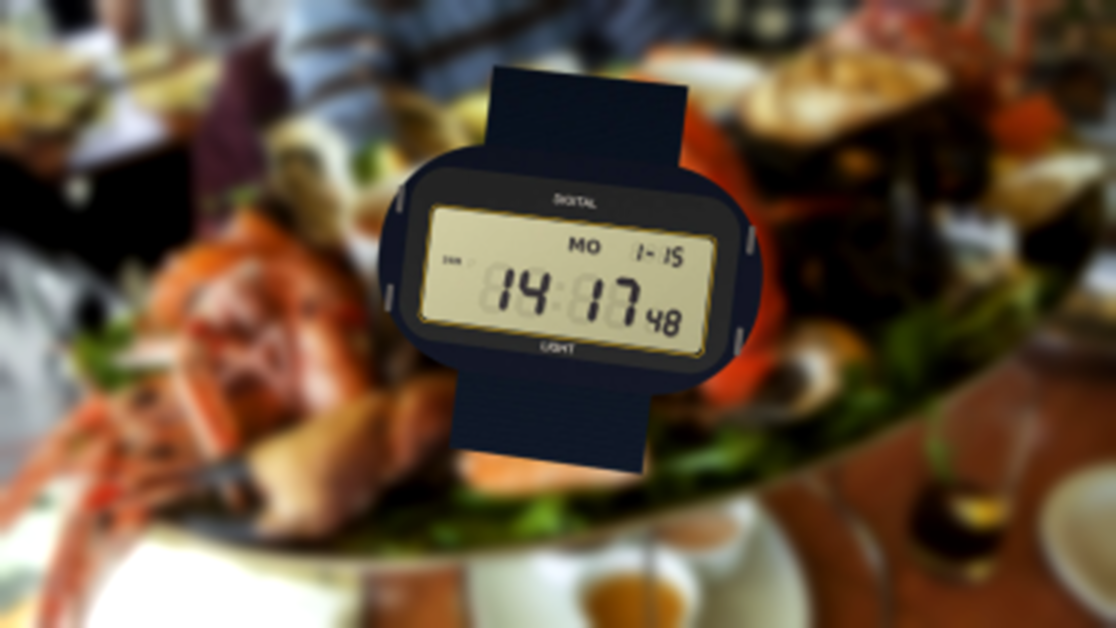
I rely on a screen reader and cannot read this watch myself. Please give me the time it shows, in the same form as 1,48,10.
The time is 14,17,48
